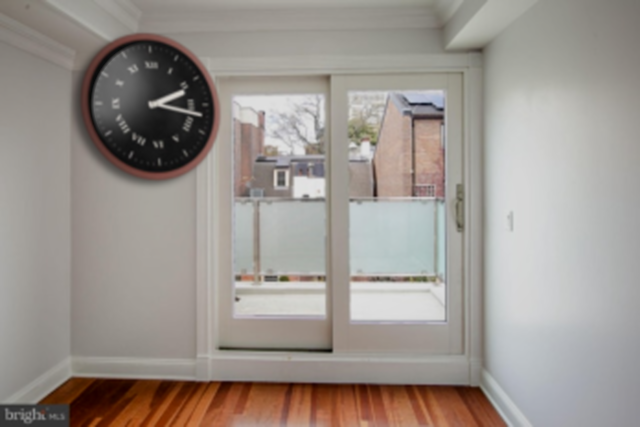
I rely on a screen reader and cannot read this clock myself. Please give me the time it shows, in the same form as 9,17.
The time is 2,17
